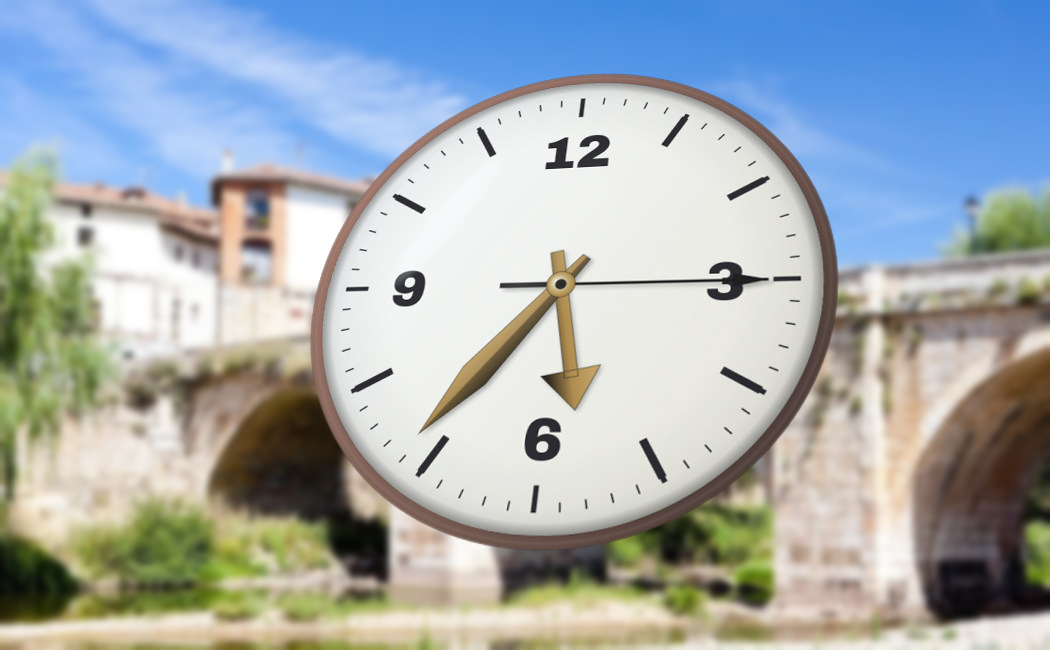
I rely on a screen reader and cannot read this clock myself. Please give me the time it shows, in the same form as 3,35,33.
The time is 5,36,15
